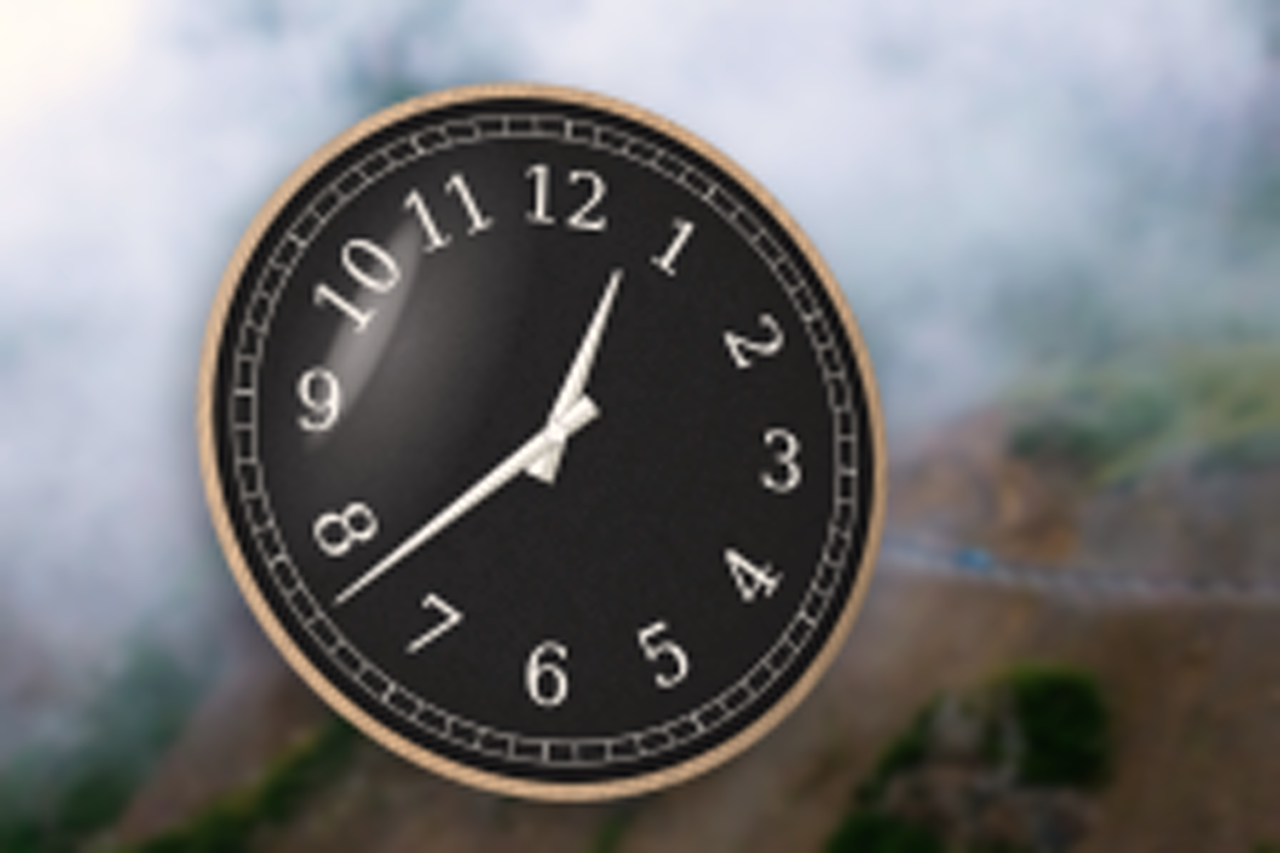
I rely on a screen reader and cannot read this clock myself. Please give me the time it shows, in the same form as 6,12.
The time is 12,38
